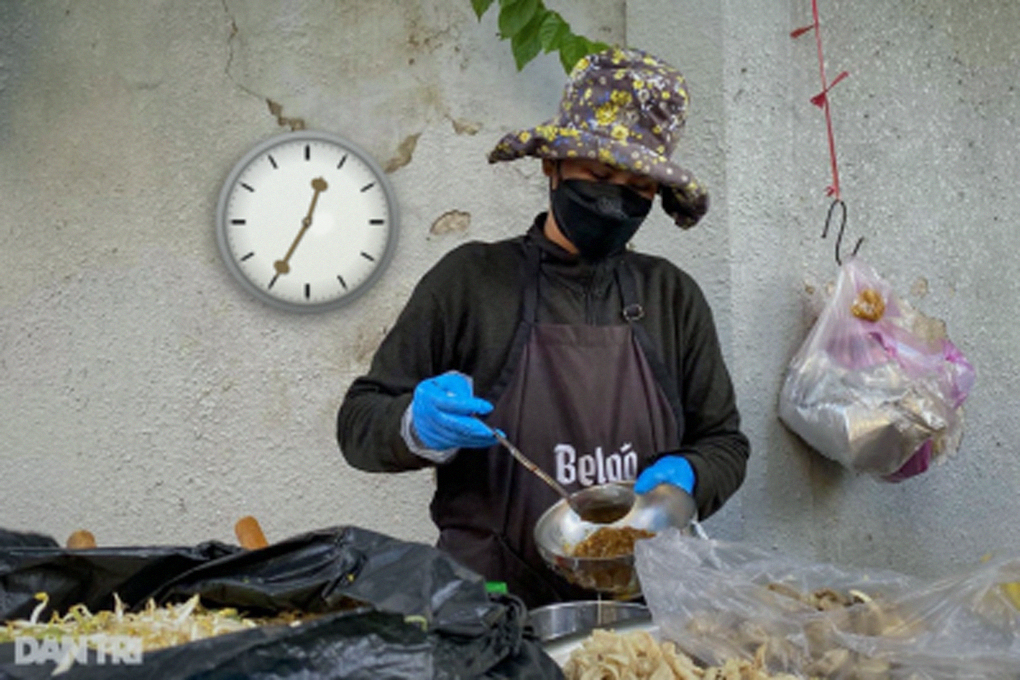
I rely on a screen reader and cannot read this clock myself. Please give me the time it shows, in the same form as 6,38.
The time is 12,35
